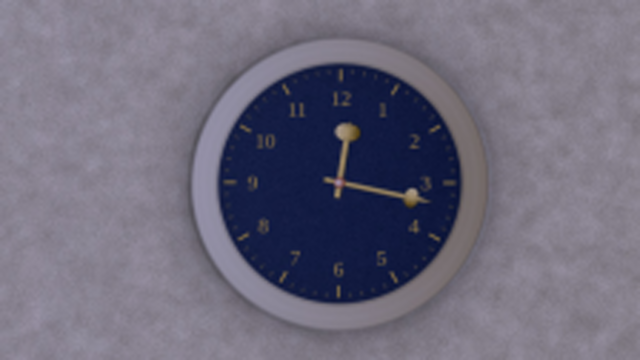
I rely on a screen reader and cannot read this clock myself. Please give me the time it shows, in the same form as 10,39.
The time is 12,17
